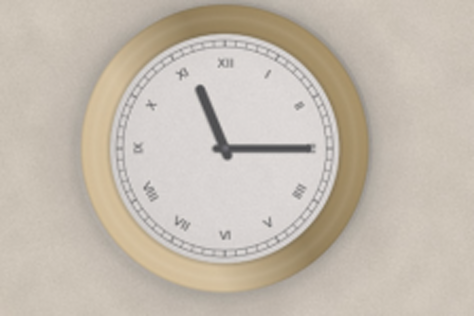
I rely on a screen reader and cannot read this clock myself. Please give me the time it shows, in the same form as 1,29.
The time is 11,15
